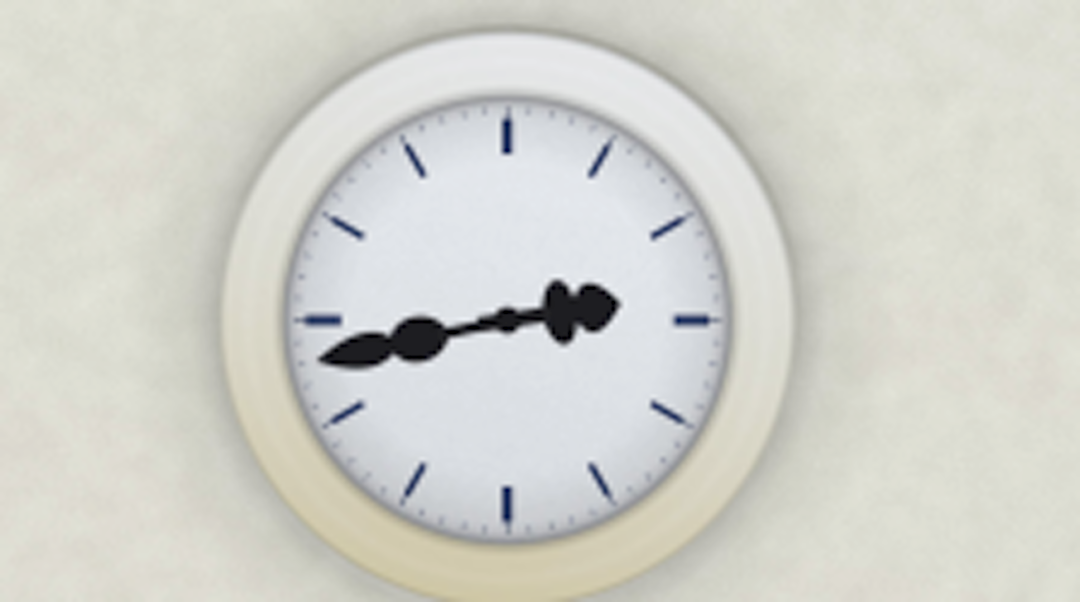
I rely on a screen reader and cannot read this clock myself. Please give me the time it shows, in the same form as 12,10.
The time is 2,43
